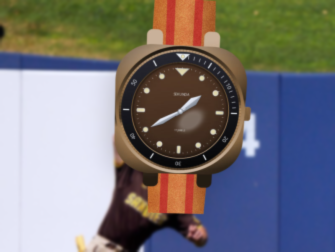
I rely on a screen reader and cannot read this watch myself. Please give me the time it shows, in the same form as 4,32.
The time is 1,40
